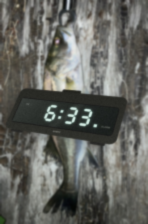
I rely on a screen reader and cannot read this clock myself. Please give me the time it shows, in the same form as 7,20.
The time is 6,33
